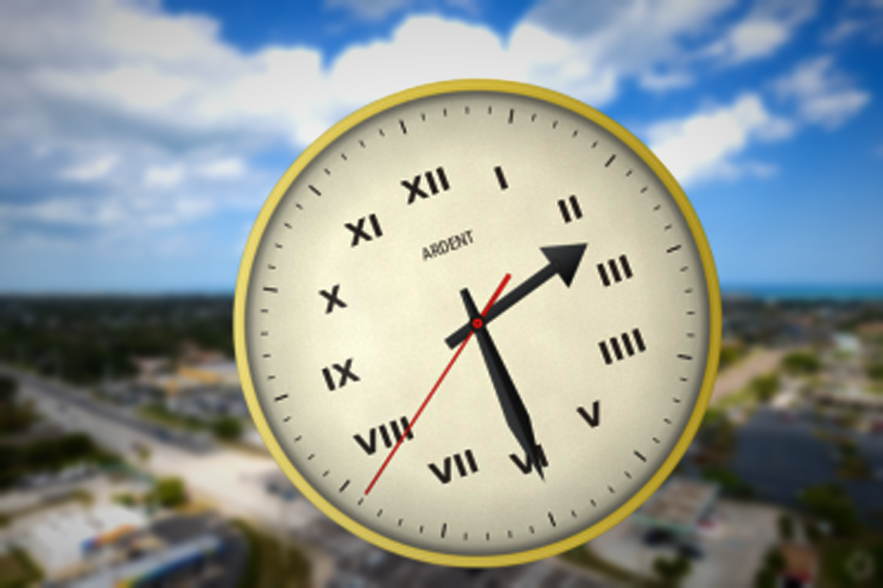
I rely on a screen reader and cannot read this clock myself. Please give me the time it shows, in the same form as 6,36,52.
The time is 2,29,39
